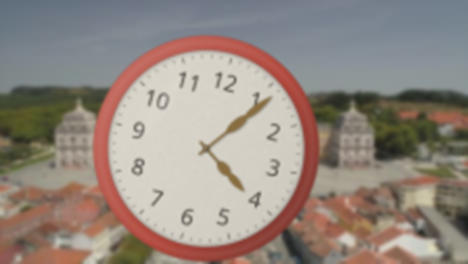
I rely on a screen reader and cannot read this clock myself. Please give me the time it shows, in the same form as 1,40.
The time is 4,06
